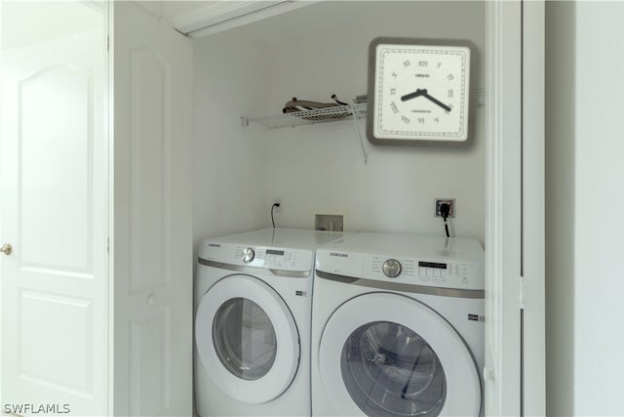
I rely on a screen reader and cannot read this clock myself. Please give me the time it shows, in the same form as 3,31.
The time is 8,20
